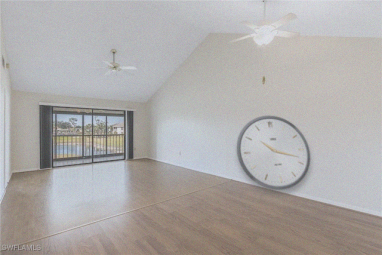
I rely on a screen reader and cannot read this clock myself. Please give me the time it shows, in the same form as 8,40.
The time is 10,18
